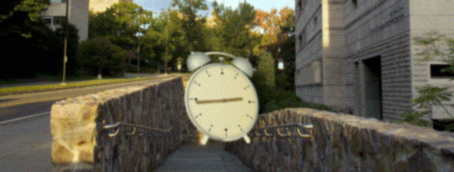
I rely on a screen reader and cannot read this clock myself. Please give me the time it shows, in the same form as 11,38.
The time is 2,44
